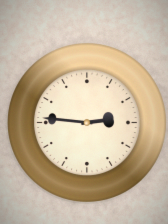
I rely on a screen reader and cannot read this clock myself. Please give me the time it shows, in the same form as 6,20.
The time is 2,46
